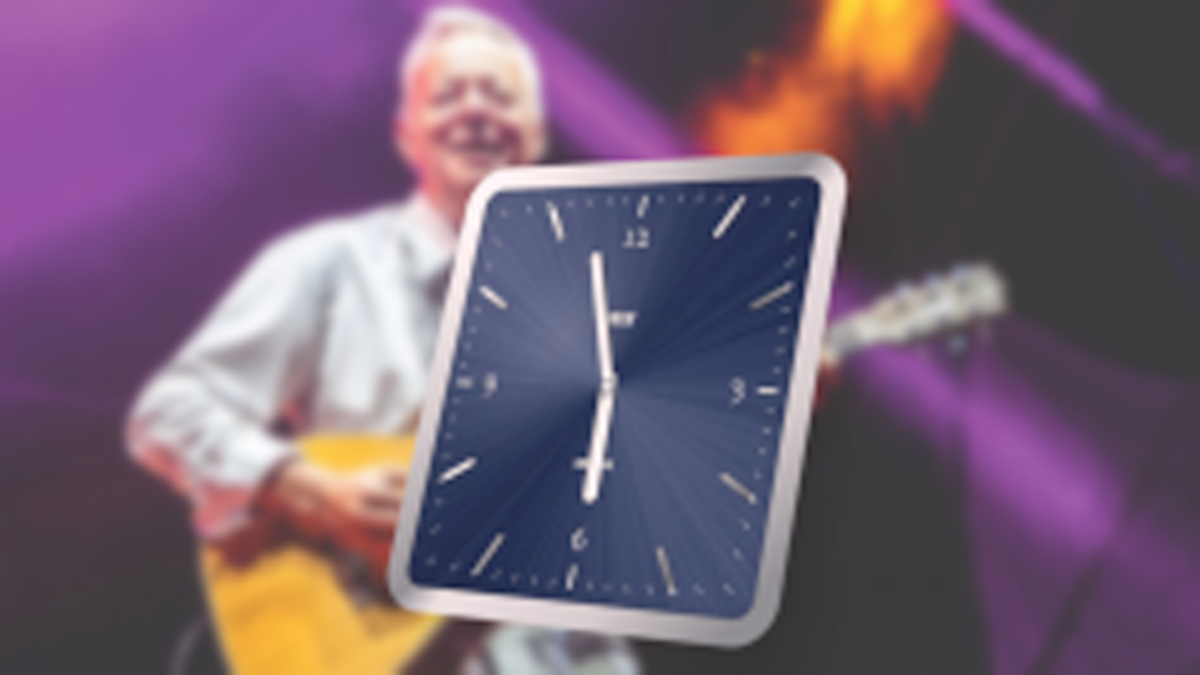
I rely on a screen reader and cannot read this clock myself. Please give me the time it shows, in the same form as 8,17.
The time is 5,57
